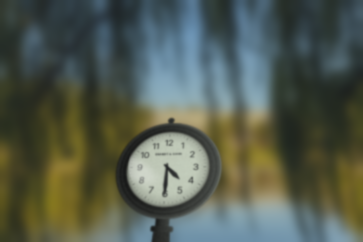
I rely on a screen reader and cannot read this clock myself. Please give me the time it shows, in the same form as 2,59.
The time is 4,30
